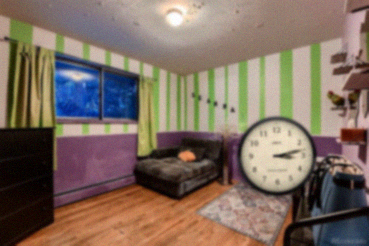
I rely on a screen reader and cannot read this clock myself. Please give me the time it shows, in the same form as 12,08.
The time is 3,13
